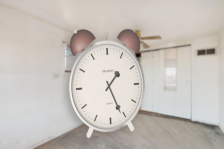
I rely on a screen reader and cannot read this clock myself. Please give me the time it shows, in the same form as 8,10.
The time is 1,26
